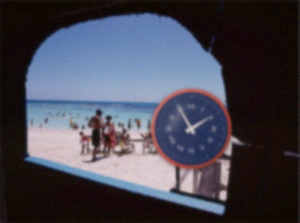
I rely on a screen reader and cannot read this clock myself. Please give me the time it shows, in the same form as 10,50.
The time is 1,55
